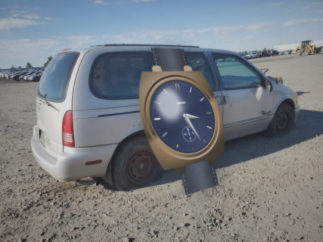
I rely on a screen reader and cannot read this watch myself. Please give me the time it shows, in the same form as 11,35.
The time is 3,26
